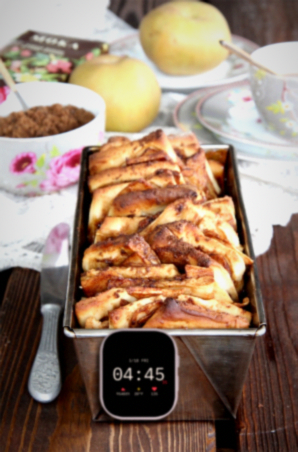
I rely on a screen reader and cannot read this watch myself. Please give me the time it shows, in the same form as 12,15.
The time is 4,45
